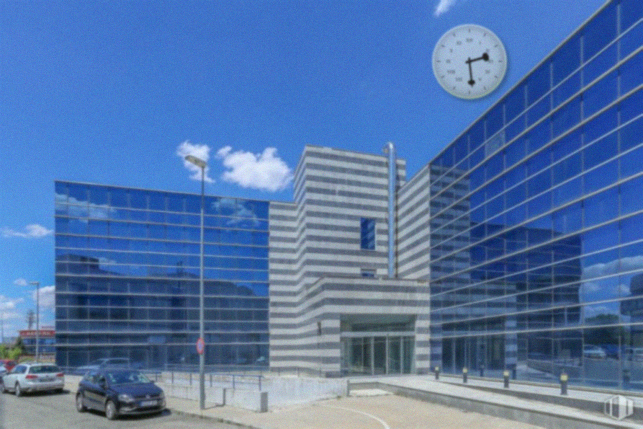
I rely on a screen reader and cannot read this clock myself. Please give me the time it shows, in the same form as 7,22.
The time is 2,29
